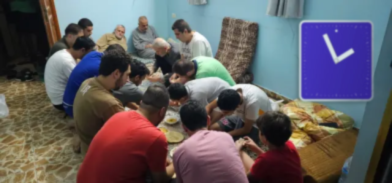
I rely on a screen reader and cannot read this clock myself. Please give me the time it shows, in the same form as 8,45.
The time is 1,56
